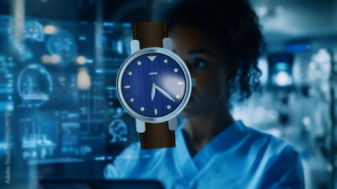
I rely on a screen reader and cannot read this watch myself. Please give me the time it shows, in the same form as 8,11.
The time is 6,22
